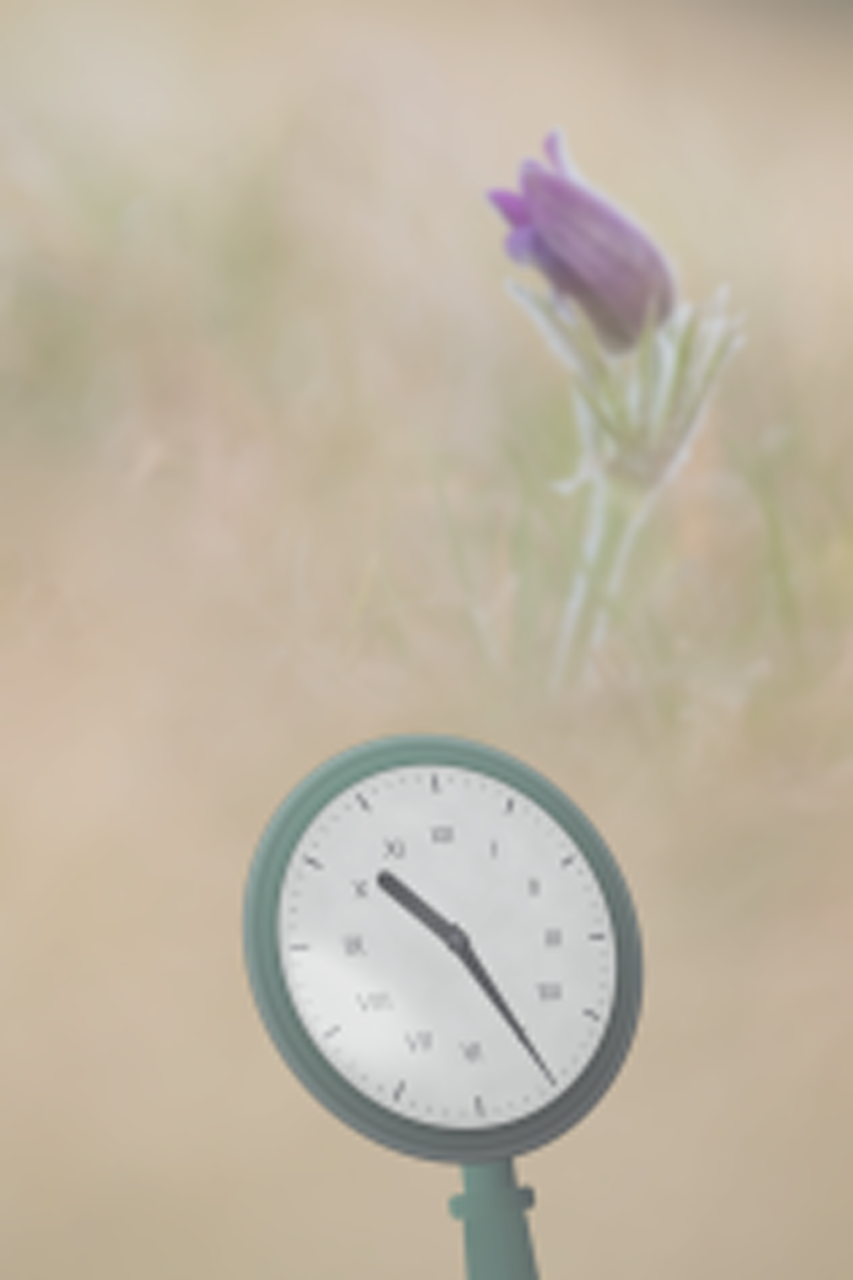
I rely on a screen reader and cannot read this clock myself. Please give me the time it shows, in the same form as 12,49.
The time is 10,25
